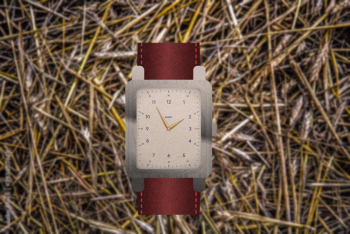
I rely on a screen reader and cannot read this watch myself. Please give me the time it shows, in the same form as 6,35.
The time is 1,55
